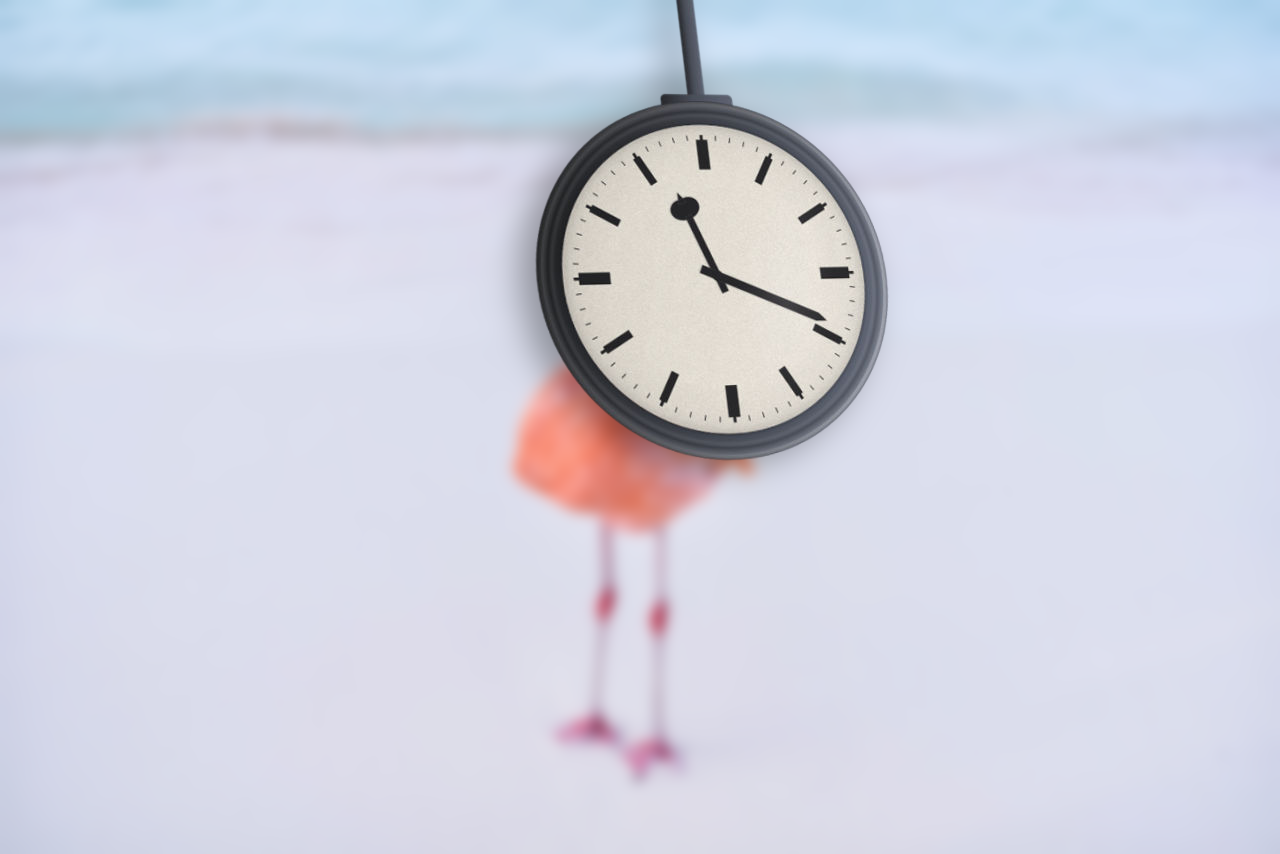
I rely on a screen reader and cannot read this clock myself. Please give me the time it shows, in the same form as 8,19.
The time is 11,19
